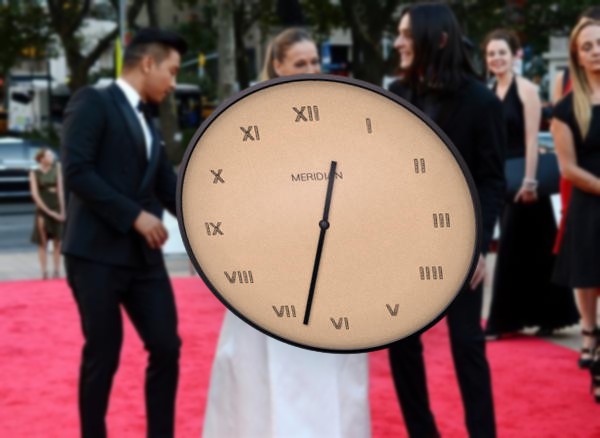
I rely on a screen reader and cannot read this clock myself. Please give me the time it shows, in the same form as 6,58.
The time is 12,33
